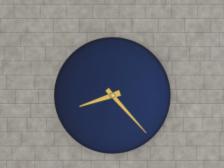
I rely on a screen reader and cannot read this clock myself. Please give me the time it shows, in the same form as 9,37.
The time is 8,23
